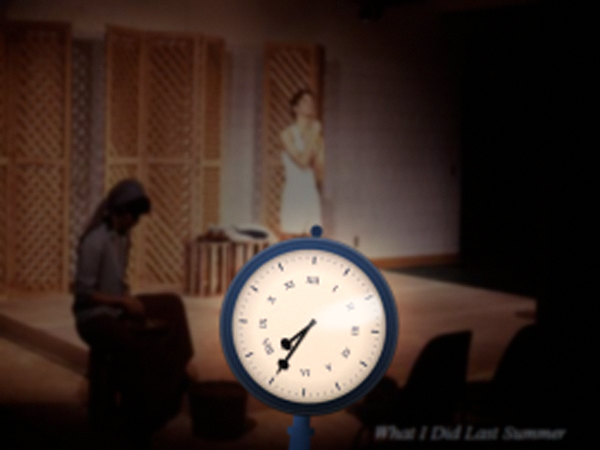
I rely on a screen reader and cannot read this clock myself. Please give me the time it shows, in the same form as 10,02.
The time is 7,35
